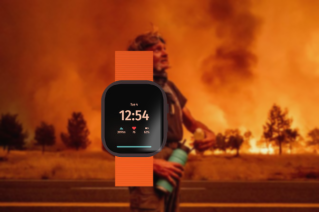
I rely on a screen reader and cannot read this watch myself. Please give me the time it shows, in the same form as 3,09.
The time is 12,54
